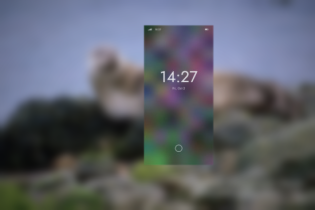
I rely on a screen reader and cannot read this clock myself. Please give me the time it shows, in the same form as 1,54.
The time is 14,27
